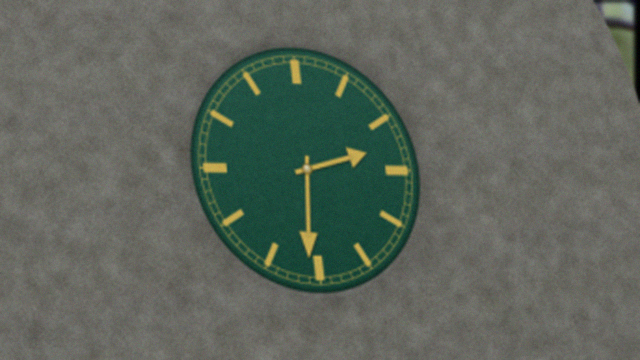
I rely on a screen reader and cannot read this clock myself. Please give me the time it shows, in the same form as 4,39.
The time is 2,31
